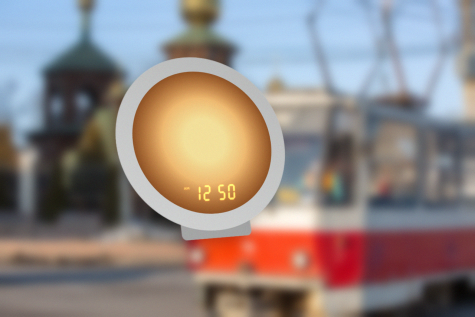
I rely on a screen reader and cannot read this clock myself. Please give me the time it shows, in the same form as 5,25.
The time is 12,50
